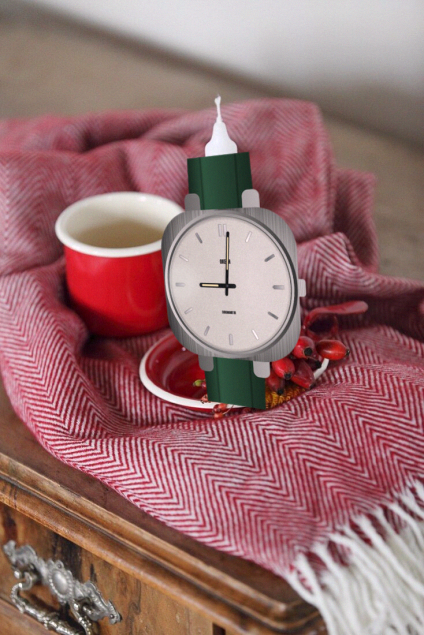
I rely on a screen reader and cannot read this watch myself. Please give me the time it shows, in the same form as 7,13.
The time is 9,01
